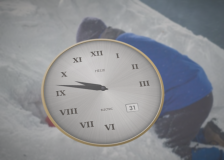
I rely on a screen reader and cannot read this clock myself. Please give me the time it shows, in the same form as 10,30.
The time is 9,47
